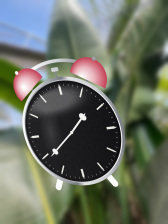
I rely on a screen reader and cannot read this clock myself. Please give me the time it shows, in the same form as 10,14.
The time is 1,39
